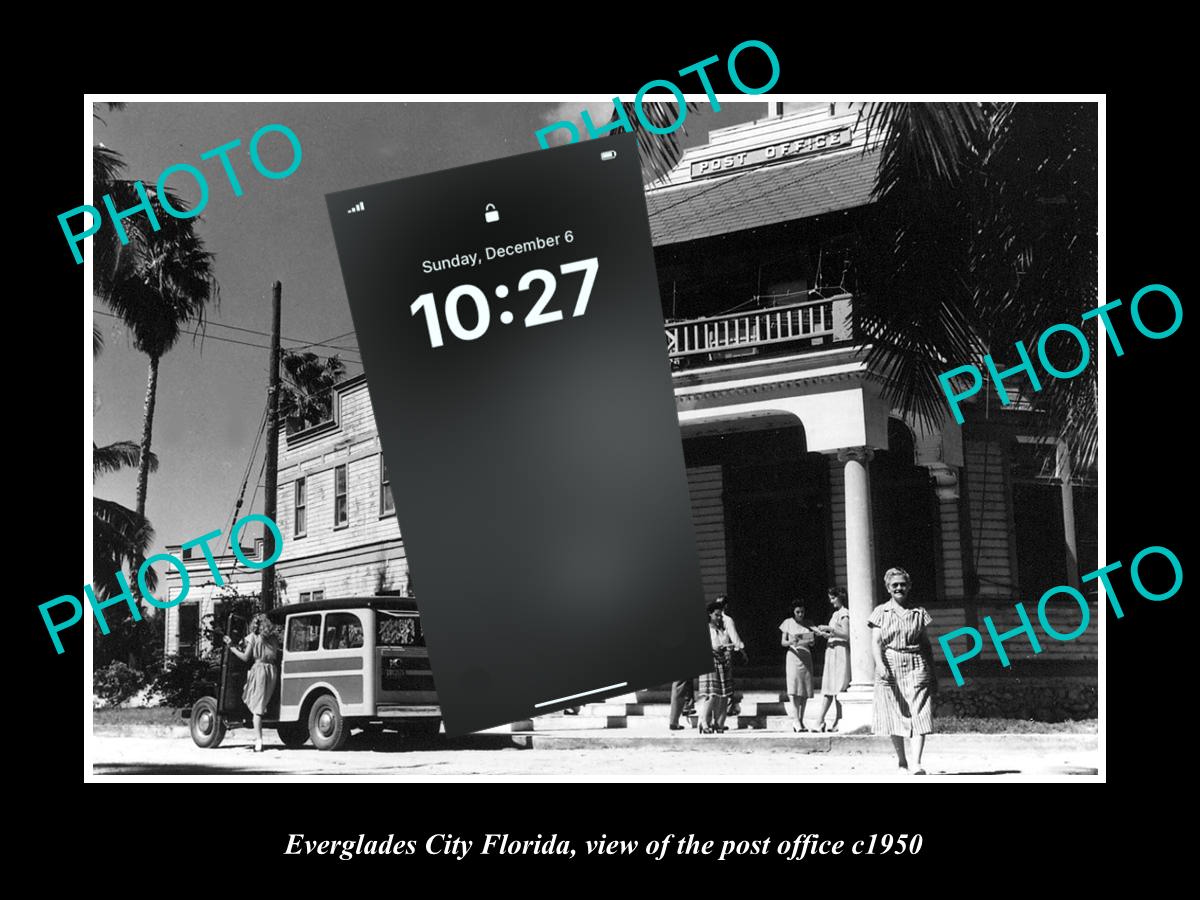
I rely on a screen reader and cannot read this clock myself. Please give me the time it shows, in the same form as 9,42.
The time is 10,27
